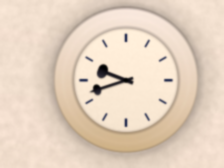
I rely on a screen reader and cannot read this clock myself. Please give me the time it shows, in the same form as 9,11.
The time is 9,42
